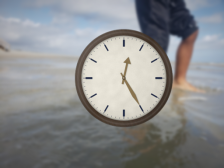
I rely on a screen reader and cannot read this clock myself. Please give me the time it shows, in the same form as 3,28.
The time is 12,25
